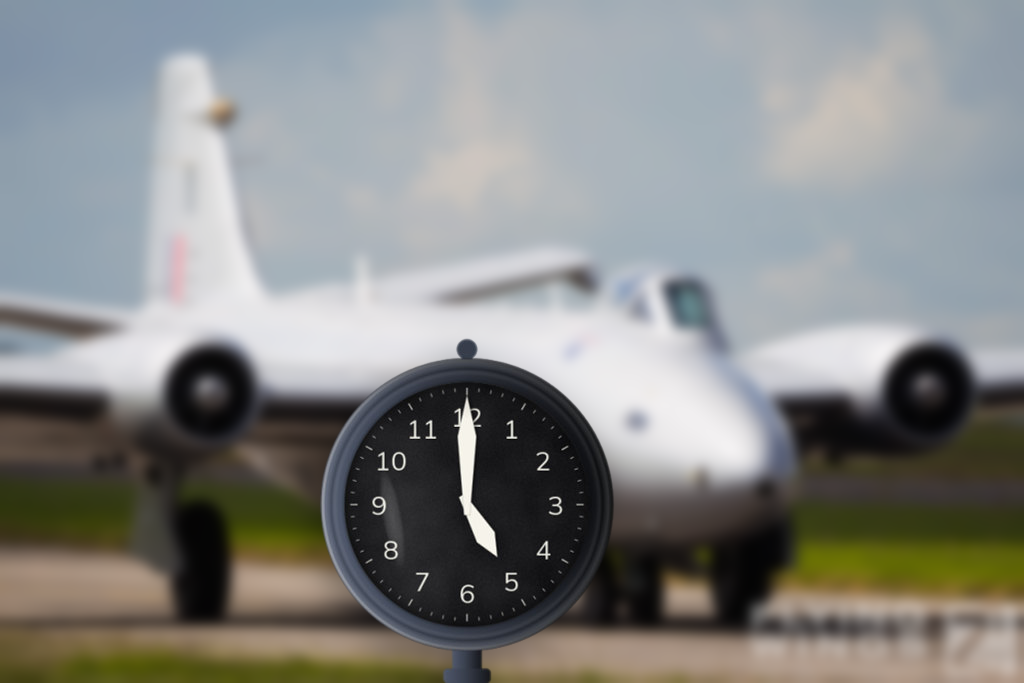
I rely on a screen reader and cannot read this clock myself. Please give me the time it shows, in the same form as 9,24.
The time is 5,00
